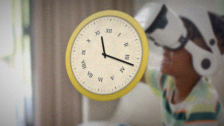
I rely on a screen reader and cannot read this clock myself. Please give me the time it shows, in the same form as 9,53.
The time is 11,17
